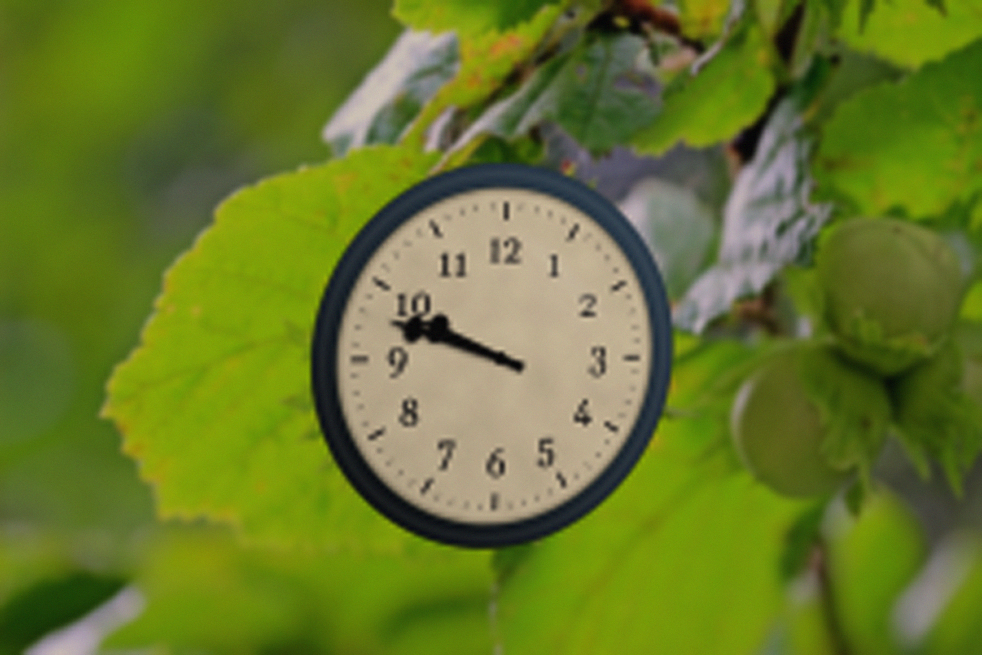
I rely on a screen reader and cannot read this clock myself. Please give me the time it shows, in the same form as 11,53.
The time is 9,48
